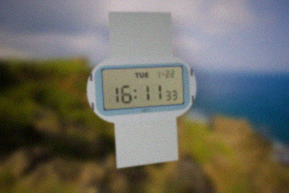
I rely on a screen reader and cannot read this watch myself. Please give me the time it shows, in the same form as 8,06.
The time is 16,11
